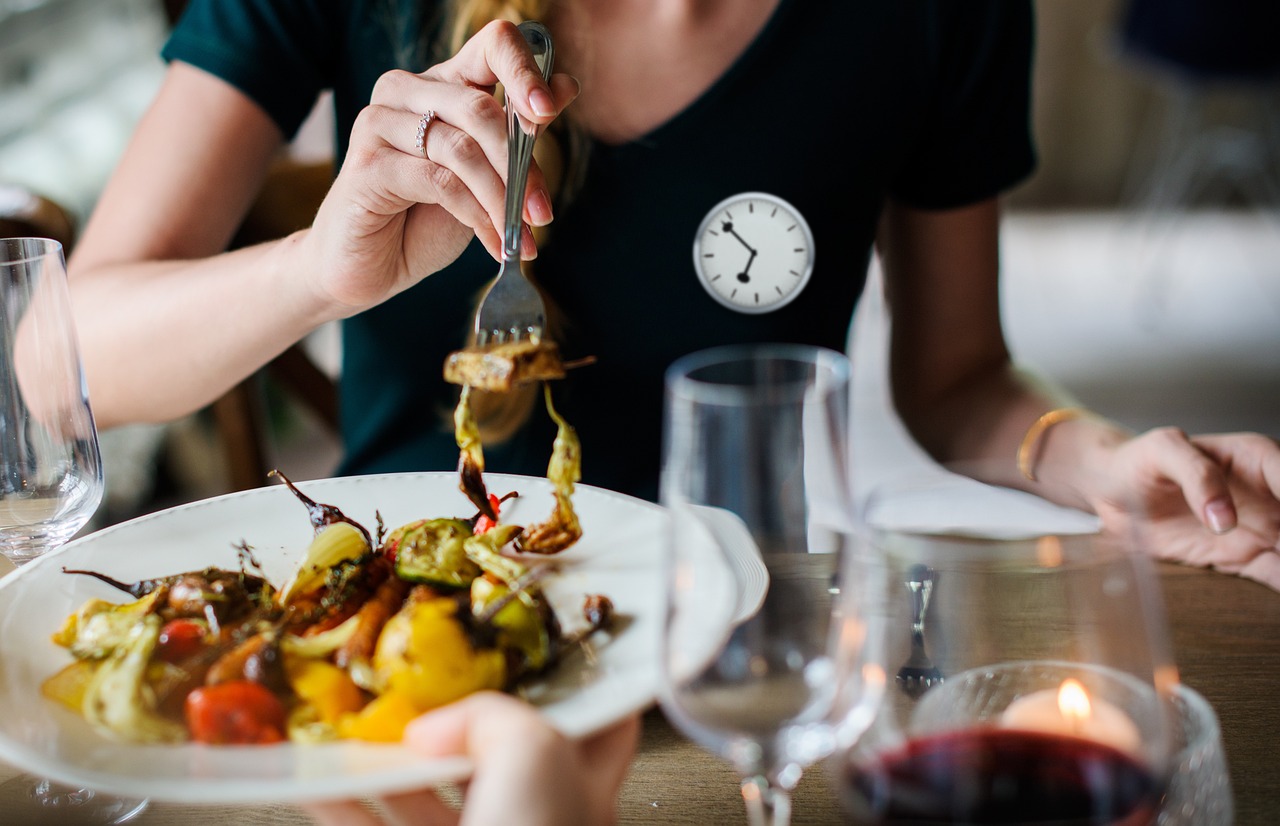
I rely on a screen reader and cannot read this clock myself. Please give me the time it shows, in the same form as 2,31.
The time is 6,53
